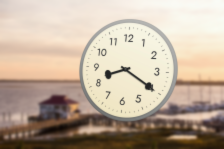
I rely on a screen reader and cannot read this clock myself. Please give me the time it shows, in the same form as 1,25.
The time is 8,20
